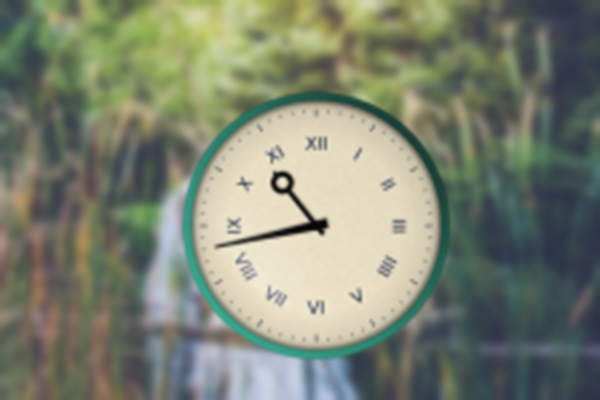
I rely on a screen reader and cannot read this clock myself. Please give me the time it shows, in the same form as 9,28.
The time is 10,43
